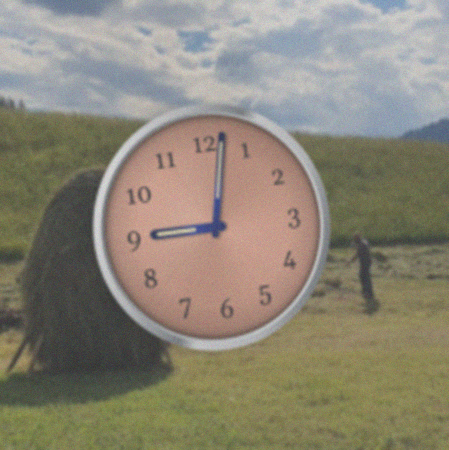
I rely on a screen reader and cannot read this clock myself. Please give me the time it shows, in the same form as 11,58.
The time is 9,02
